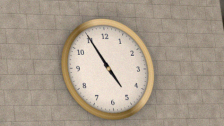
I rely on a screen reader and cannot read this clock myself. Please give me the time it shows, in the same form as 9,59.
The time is 4,55
